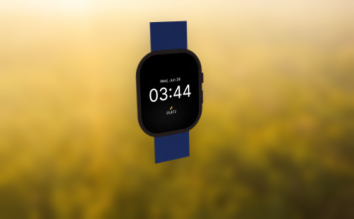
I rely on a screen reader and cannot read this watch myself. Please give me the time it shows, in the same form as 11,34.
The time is 3,44
